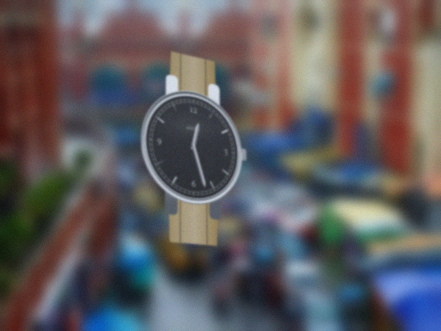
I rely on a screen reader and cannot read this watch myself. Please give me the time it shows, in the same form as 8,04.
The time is 12,27
